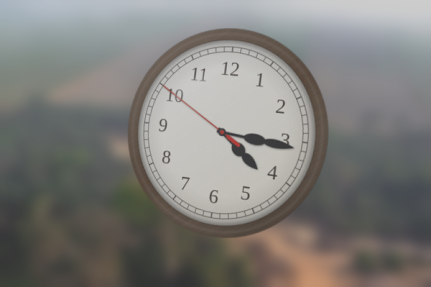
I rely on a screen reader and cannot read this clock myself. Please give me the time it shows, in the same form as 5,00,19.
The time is 4,15,50
